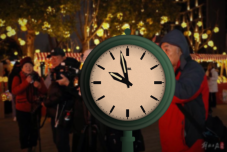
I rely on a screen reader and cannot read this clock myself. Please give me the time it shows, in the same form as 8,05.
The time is 9,58
